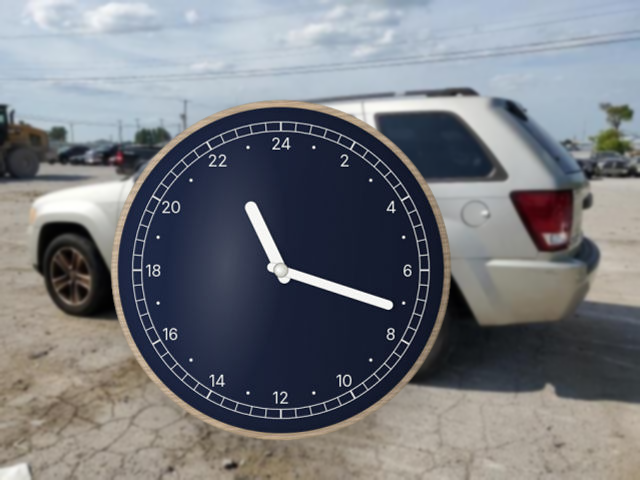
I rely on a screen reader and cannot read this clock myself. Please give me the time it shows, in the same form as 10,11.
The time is 22,18
